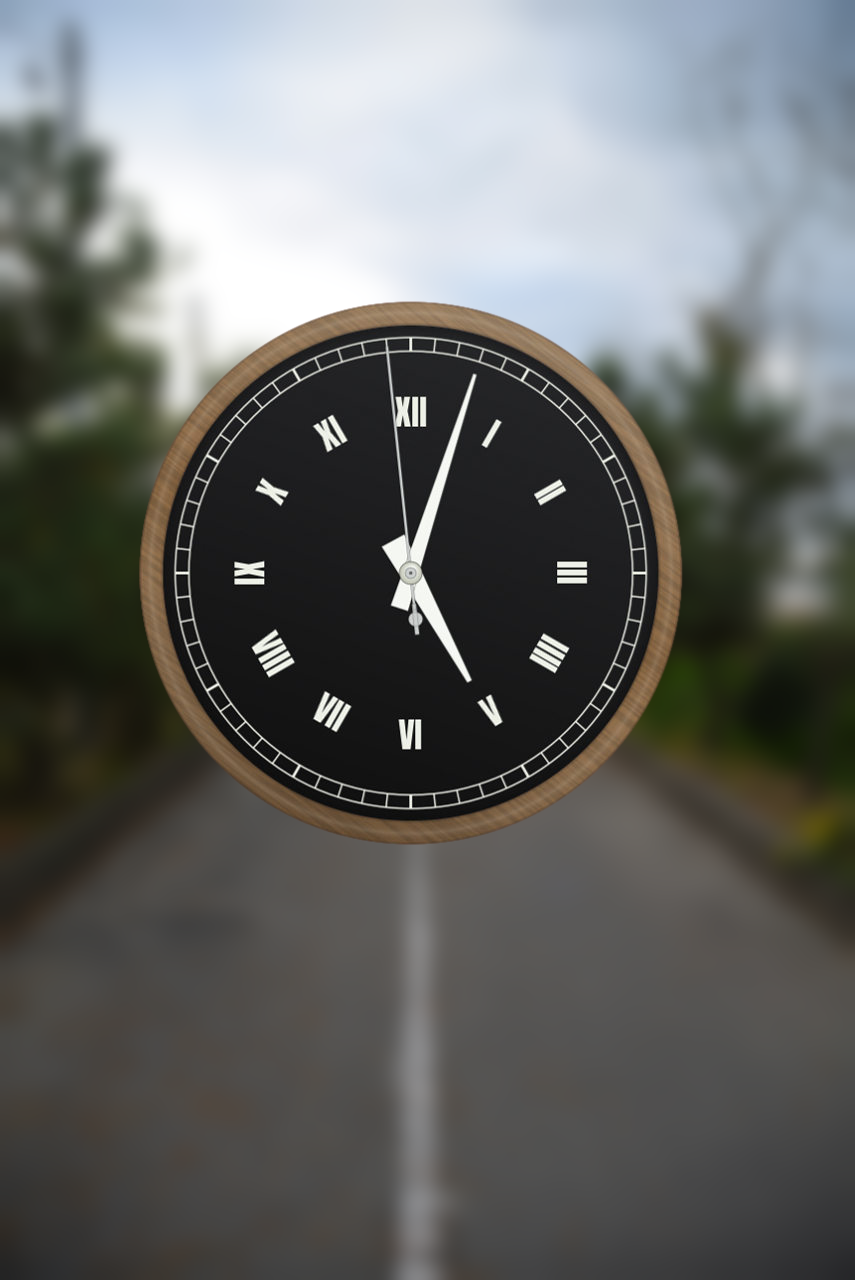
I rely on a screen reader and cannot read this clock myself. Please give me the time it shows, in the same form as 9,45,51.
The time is 5,02,59
